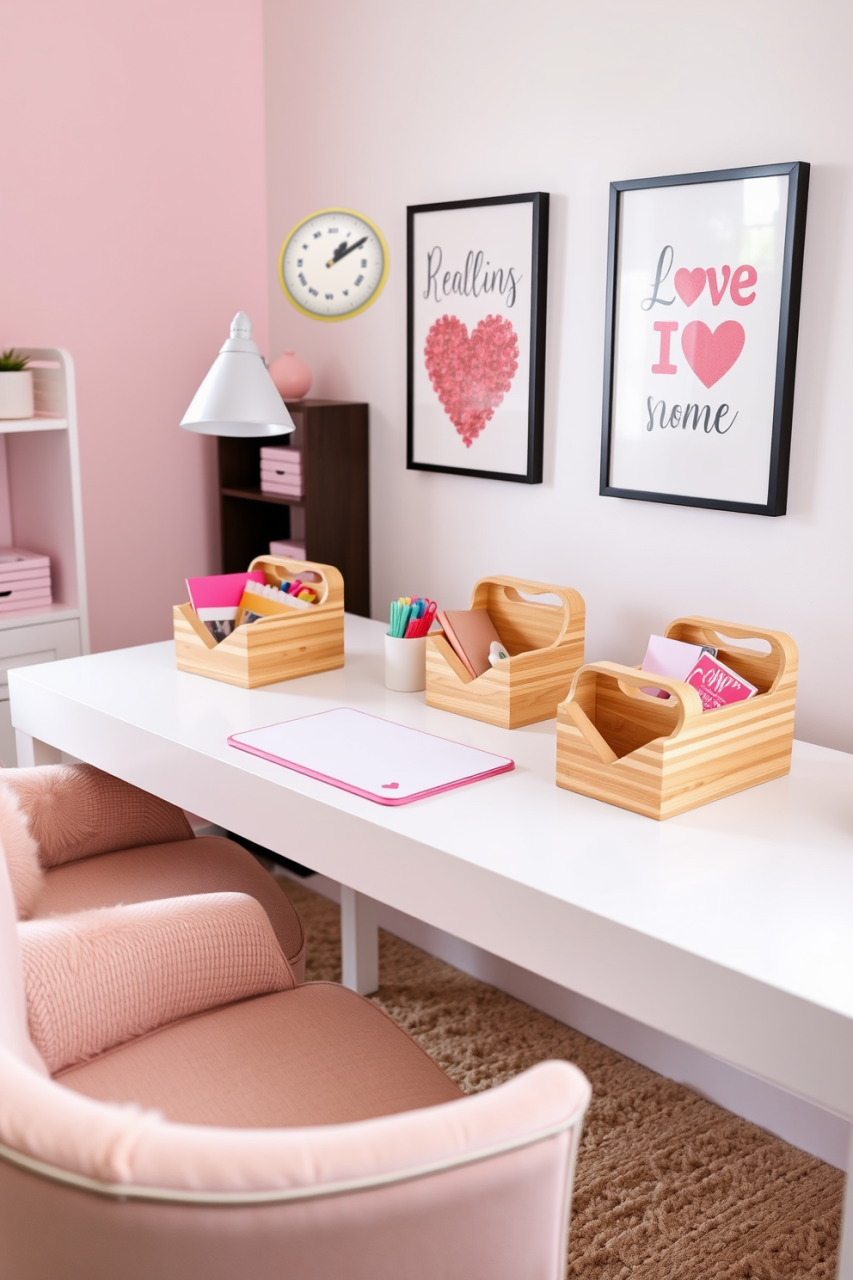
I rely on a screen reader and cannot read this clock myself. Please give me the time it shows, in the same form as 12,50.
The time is 1,09
